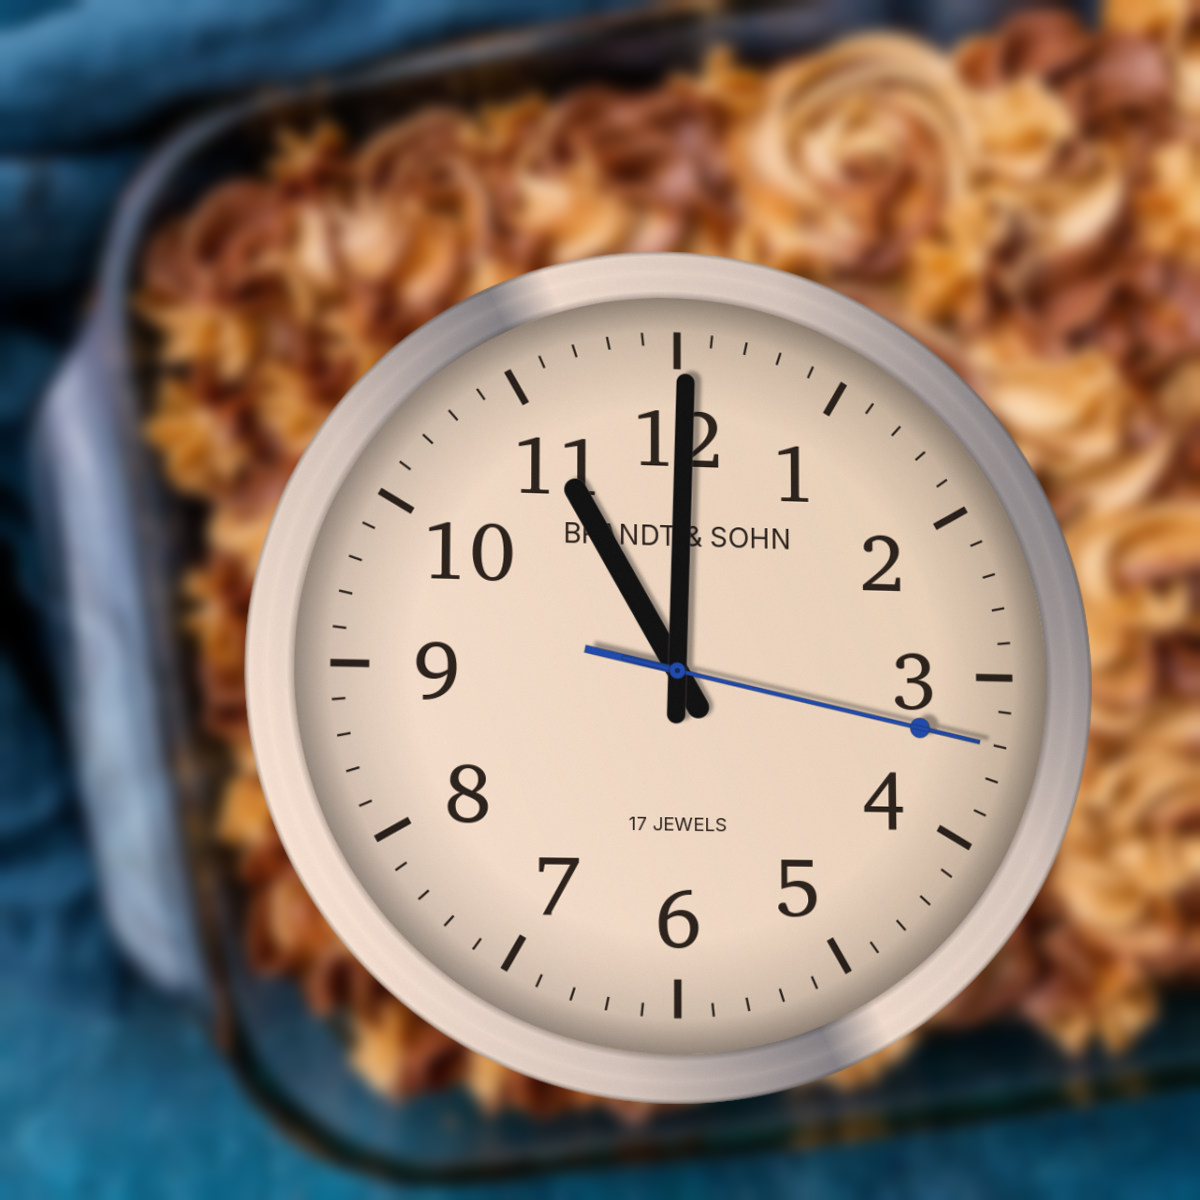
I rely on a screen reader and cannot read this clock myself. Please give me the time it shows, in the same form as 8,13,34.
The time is 11,00,17
